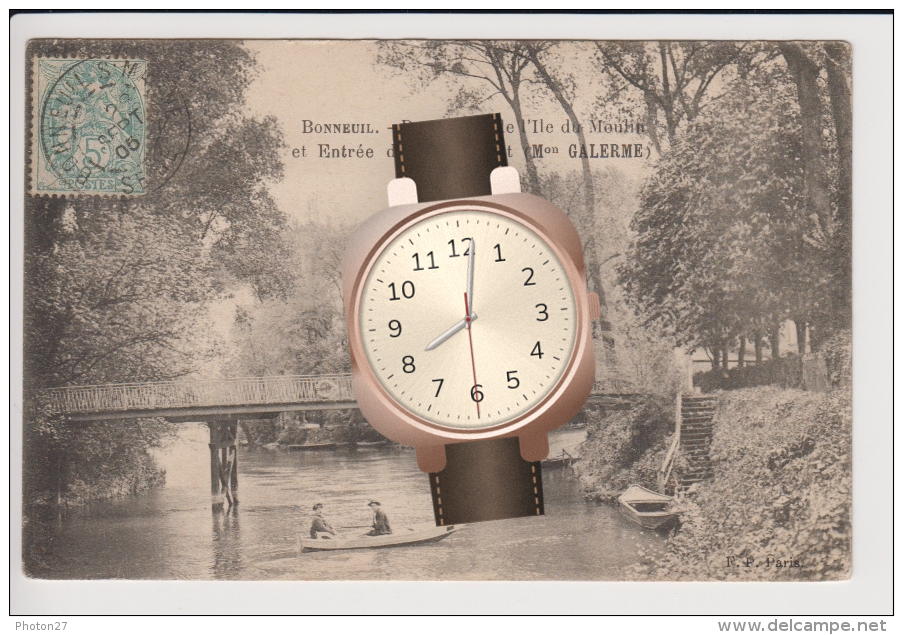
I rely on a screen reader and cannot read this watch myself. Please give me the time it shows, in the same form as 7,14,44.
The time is 8,01,30
